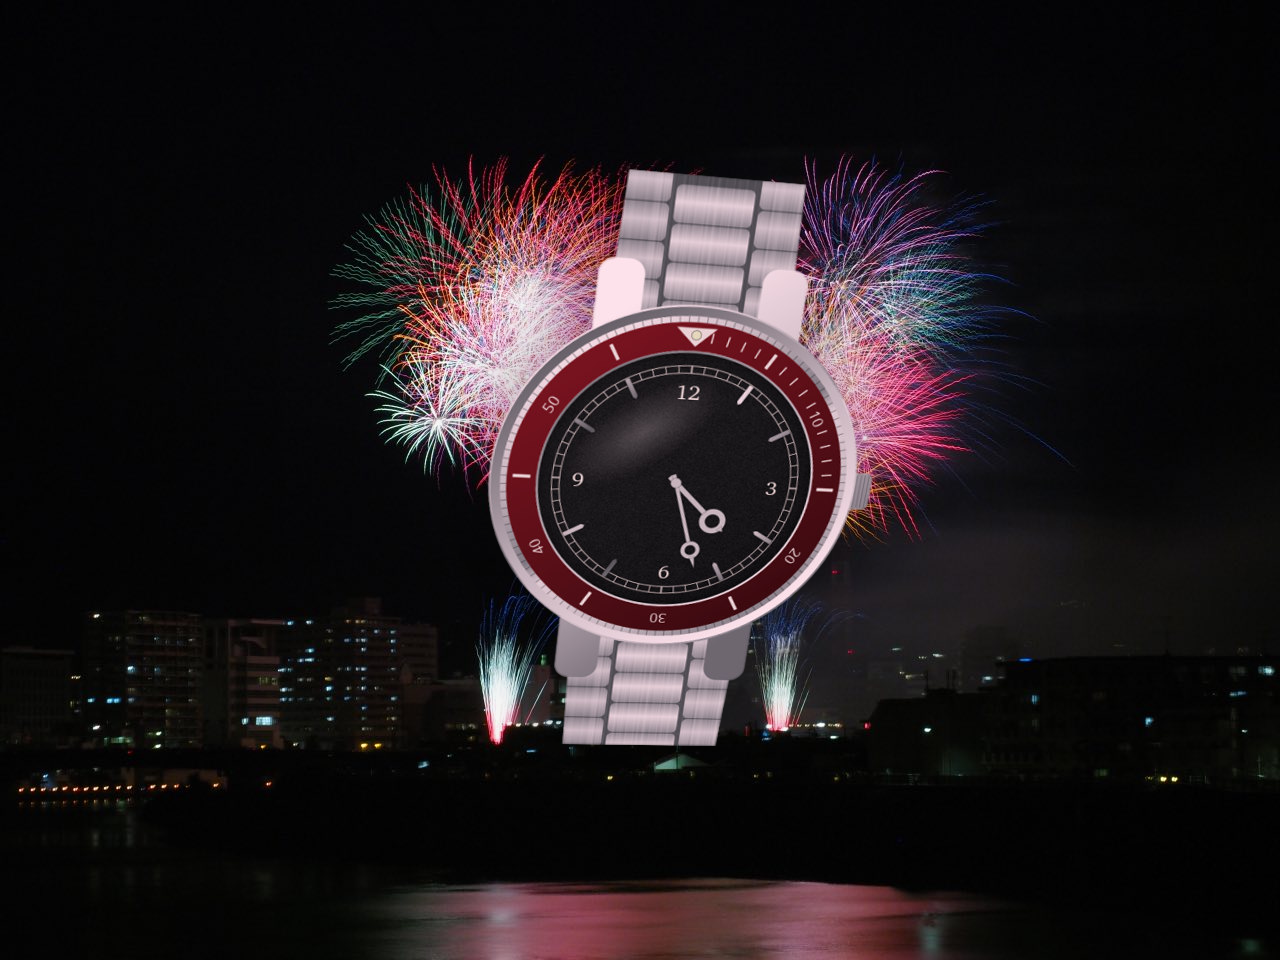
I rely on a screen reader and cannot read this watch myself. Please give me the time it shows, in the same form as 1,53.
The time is 4,27
